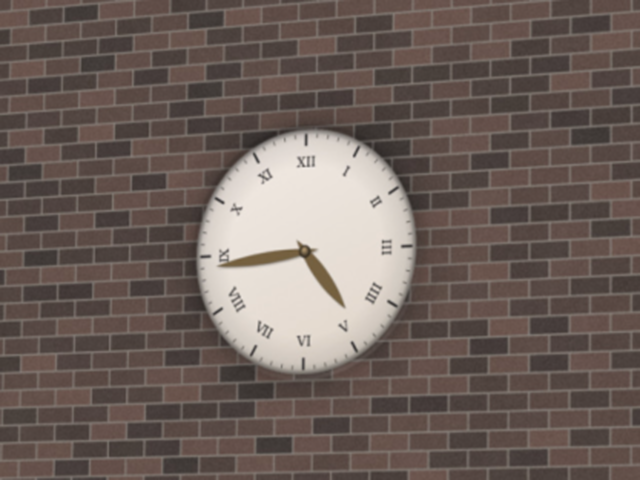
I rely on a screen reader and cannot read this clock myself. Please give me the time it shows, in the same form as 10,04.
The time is 4,44
